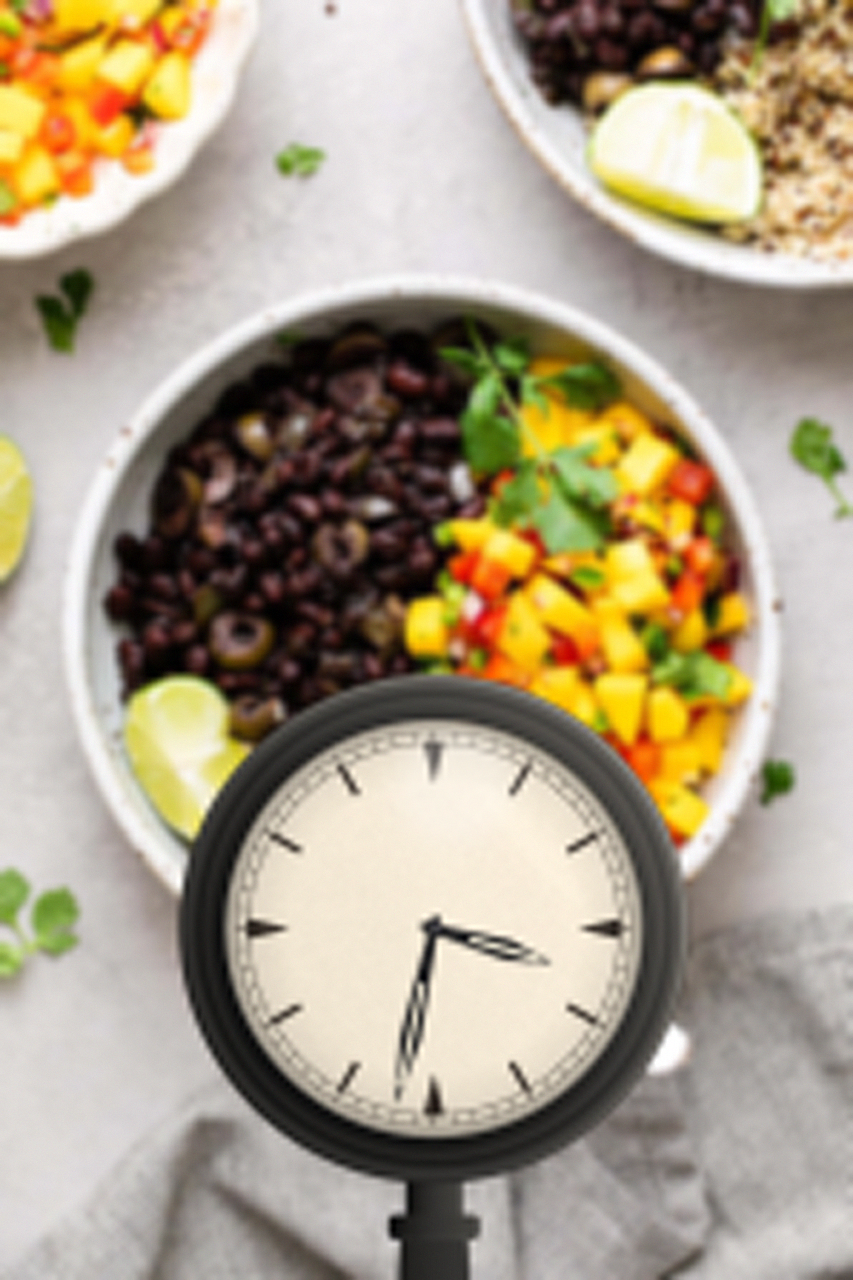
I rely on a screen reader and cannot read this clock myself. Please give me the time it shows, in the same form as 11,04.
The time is 3,32
